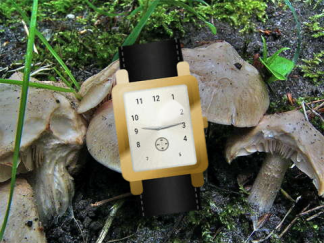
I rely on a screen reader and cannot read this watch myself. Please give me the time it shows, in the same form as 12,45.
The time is 9,14
